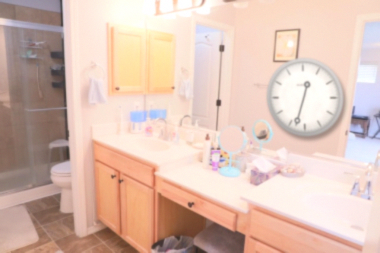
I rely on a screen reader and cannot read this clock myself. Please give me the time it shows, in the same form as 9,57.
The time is 12,33
